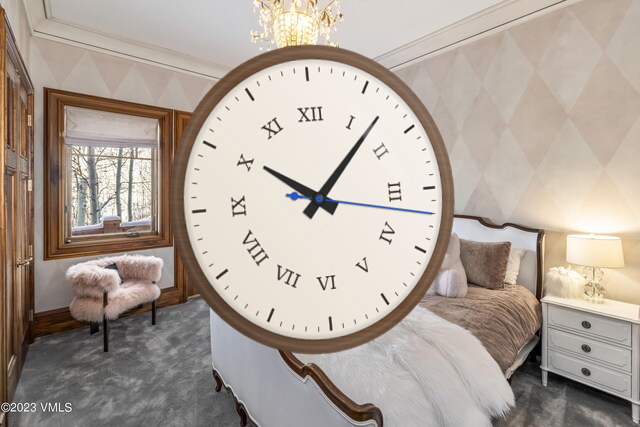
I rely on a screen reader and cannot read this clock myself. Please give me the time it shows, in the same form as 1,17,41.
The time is 10,07,17
